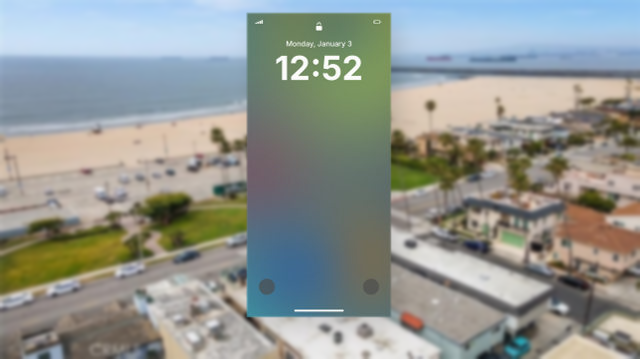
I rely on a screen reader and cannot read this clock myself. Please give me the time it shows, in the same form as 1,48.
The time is 12,52
